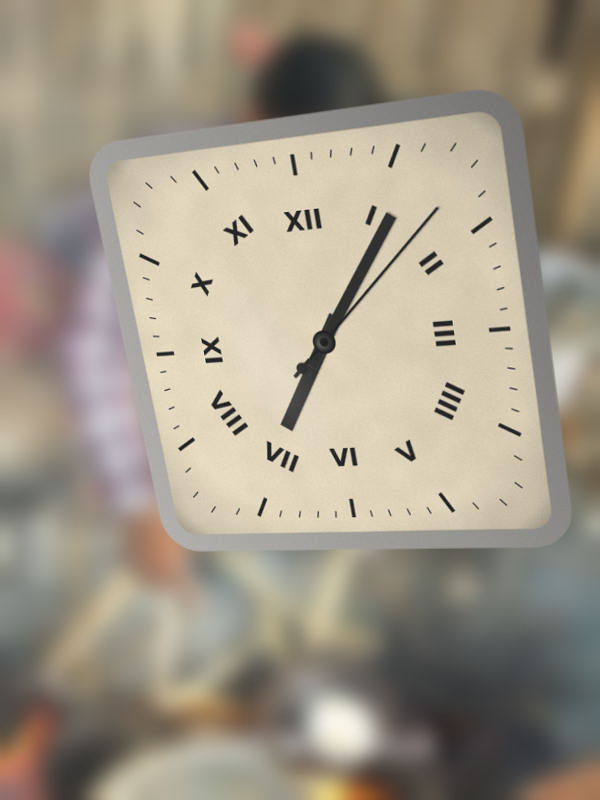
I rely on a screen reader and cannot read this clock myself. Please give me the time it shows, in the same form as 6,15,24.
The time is 7,06,08
